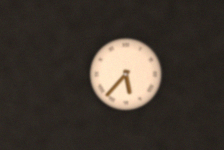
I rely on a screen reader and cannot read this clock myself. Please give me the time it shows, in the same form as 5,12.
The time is 5,37
